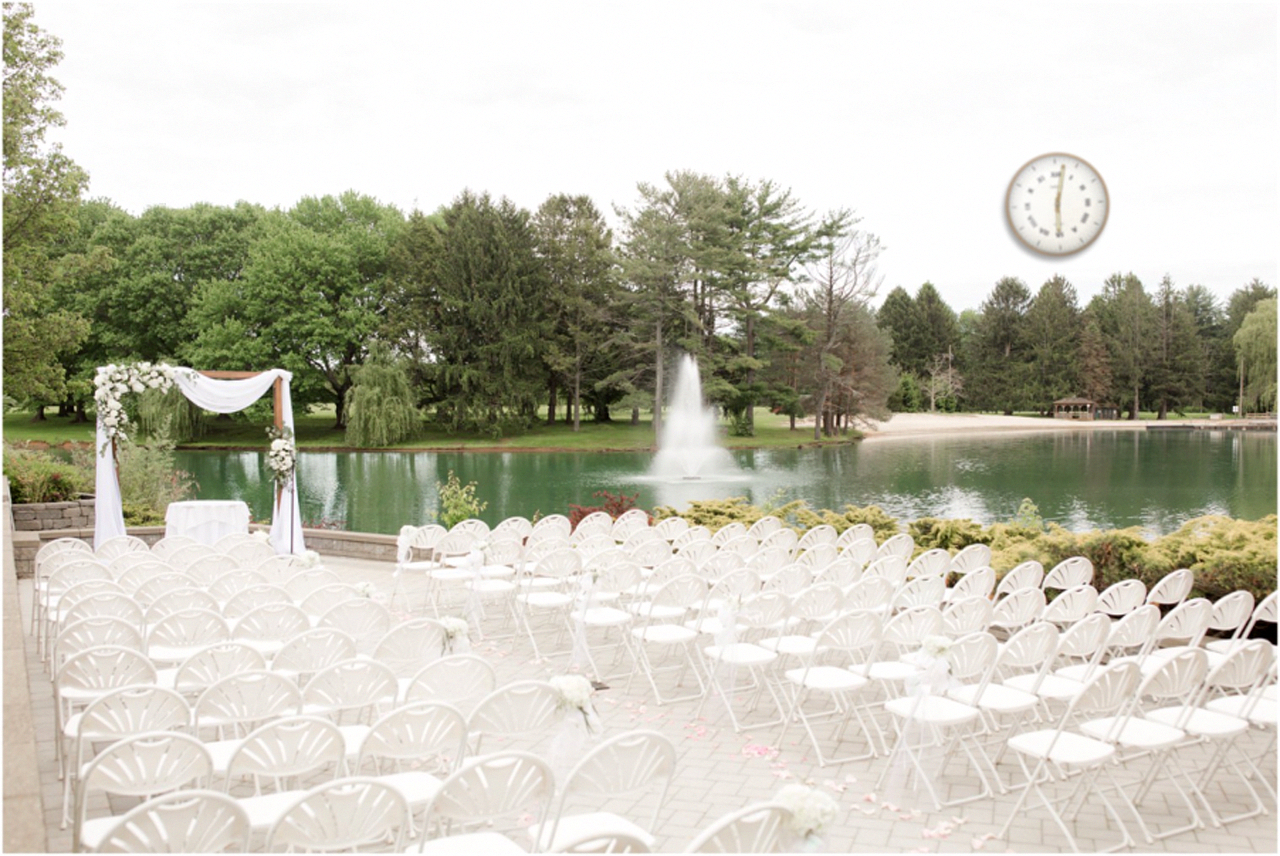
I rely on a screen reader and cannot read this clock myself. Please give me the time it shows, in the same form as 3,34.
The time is 6,02
